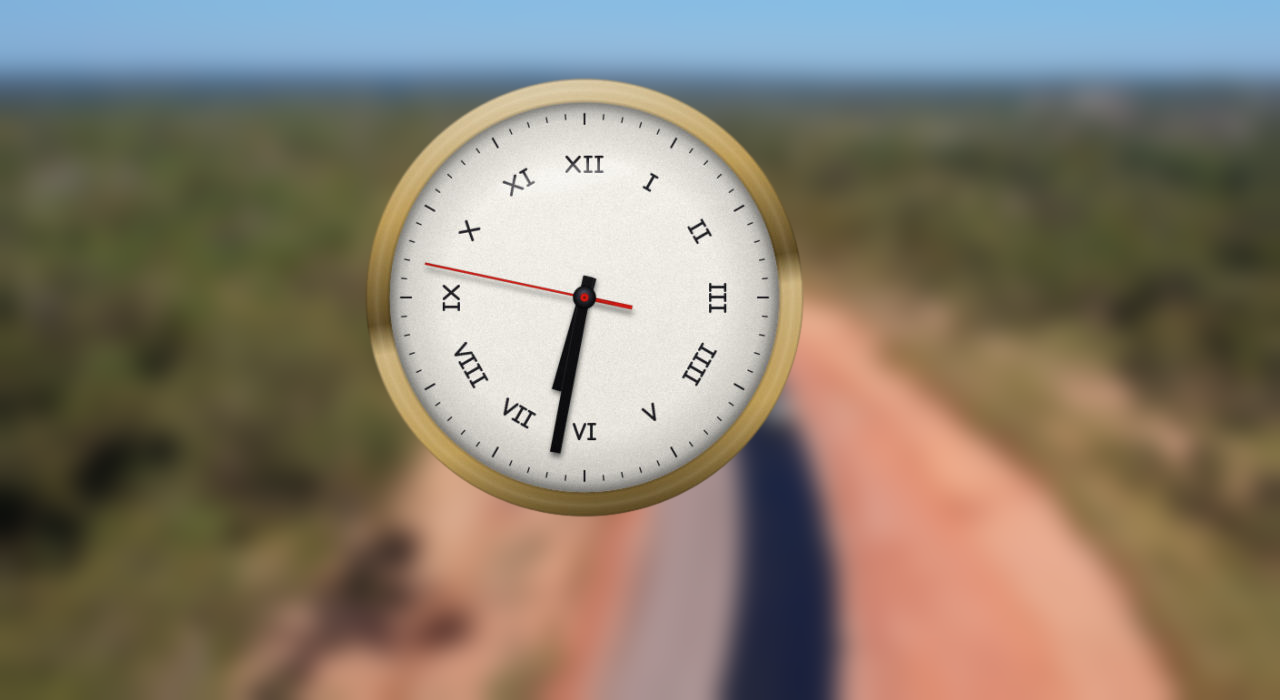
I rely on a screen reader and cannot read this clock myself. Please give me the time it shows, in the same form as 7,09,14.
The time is 6,31,47
